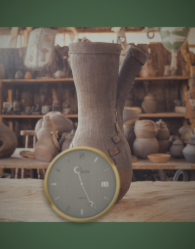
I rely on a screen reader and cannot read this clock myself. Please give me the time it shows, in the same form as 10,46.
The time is 11,26
